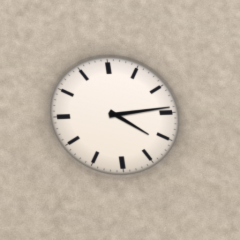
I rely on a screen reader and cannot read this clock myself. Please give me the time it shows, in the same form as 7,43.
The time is 4,14
